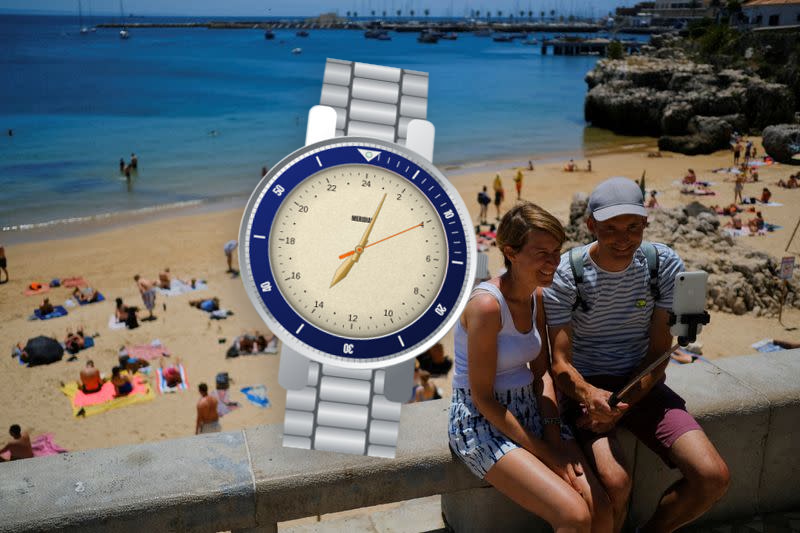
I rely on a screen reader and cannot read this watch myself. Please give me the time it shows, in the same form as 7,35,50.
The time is 14,03,10
